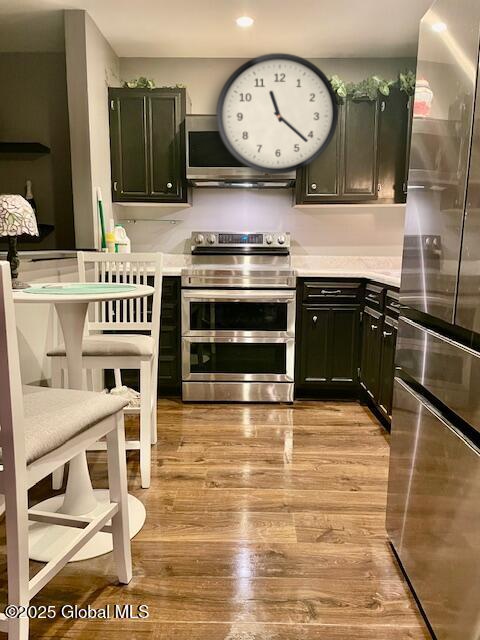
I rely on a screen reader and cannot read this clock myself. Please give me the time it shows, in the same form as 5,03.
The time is 11,22
